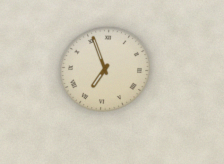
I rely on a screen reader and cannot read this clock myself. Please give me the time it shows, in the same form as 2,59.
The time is 6,56
